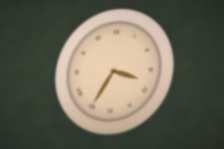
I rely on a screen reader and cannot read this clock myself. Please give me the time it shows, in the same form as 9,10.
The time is 3,35
